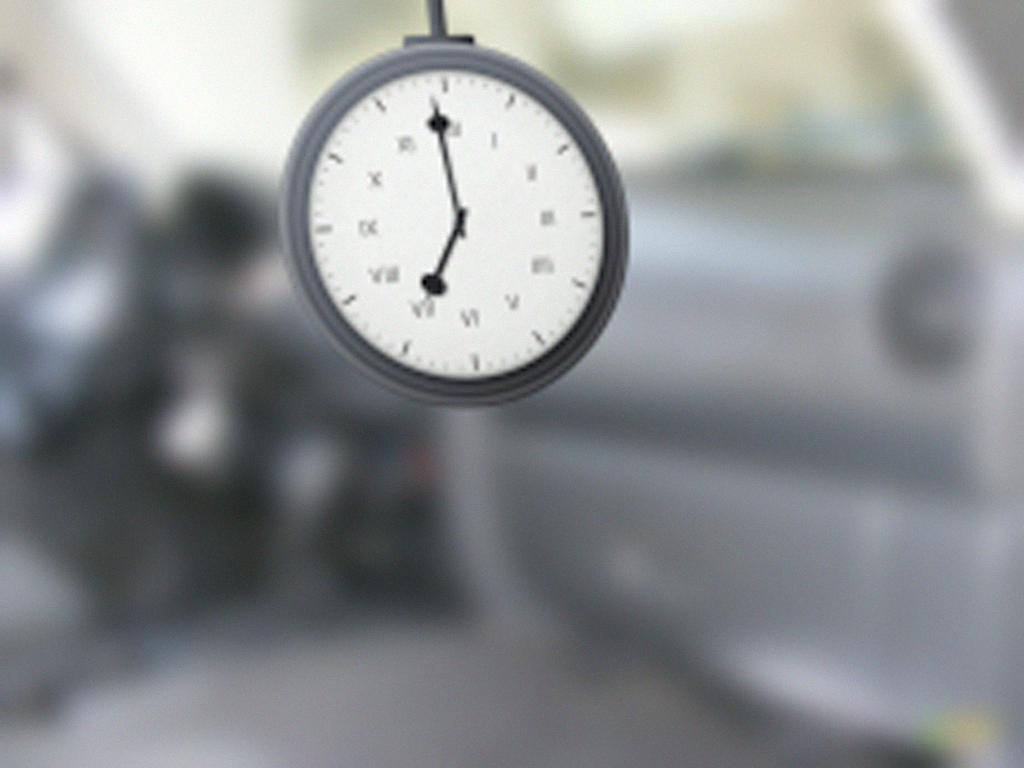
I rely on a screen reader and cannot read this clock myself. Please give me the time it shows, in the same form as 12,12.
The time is 6,59
